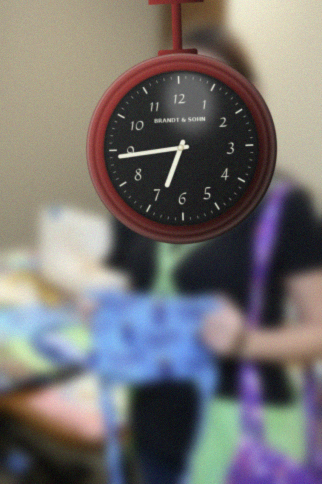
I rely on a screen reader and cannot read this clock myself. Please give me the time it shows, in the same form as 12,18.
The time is 6,44
